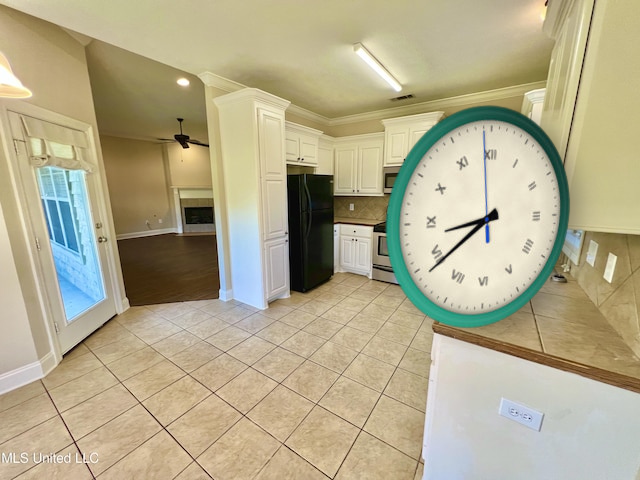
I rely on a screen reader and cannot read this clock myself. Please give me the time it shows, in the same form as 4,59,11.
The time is 8,38,59
